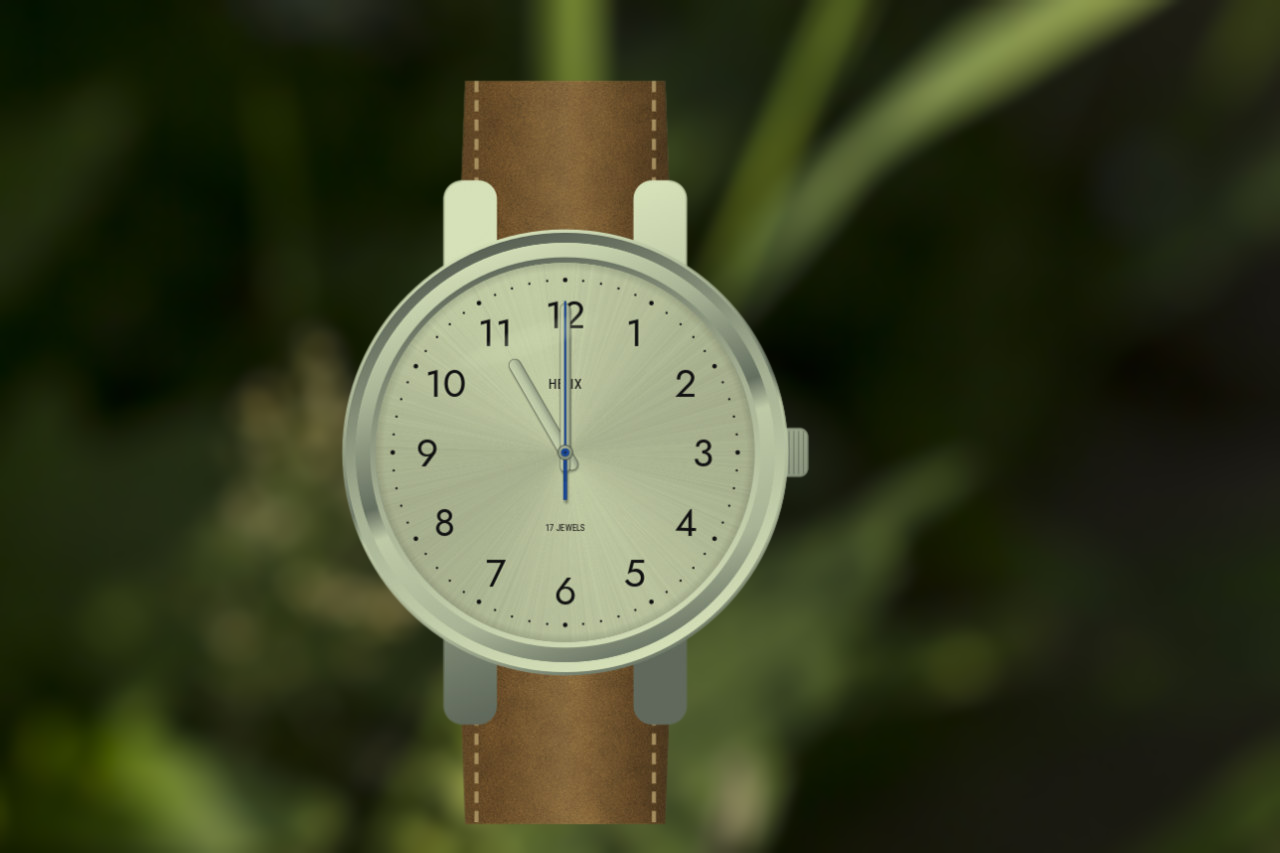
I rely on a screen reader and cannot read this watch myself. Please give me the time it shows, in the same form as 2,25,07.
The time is 11,00,00
